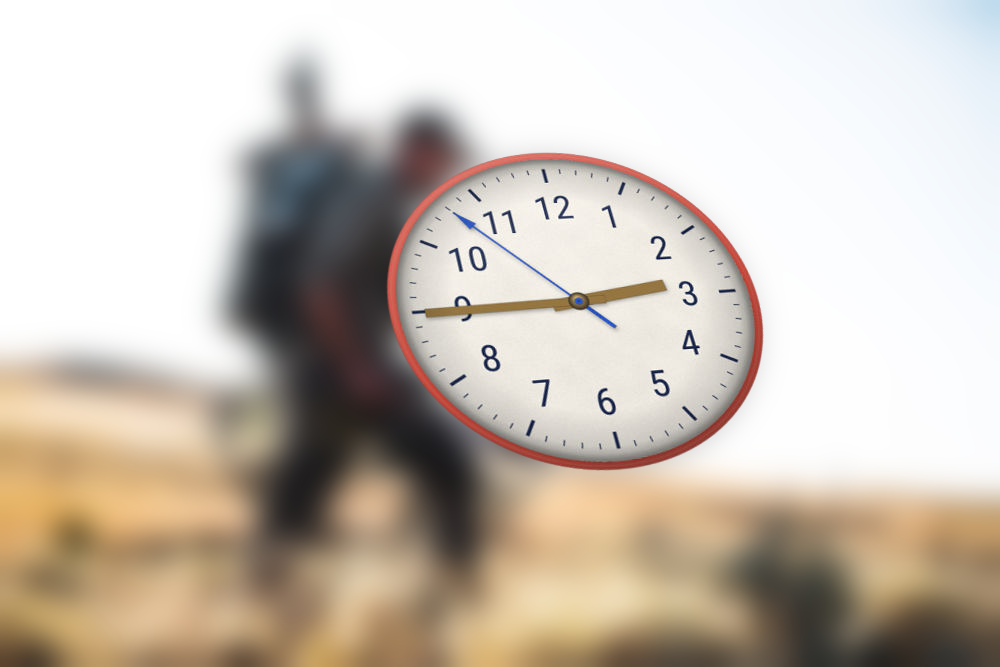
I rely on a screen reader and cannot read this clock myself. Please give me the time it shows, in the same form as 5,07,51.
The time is 2,44,53
